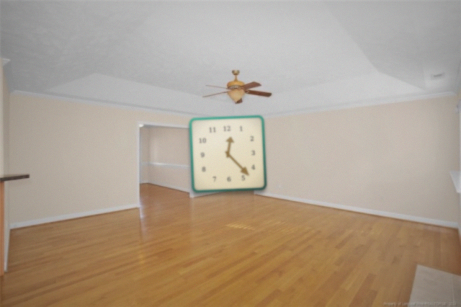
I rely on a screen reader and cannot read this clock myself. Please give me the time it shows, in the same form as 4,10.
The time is 12,23
